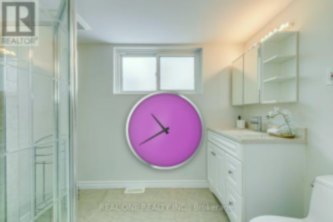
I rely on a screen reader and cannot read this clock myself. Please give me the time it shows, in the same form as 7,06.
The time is 10,40
